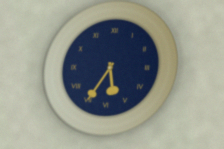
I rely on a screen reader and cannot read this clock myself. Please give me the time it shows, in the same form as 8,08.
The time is 5,35
